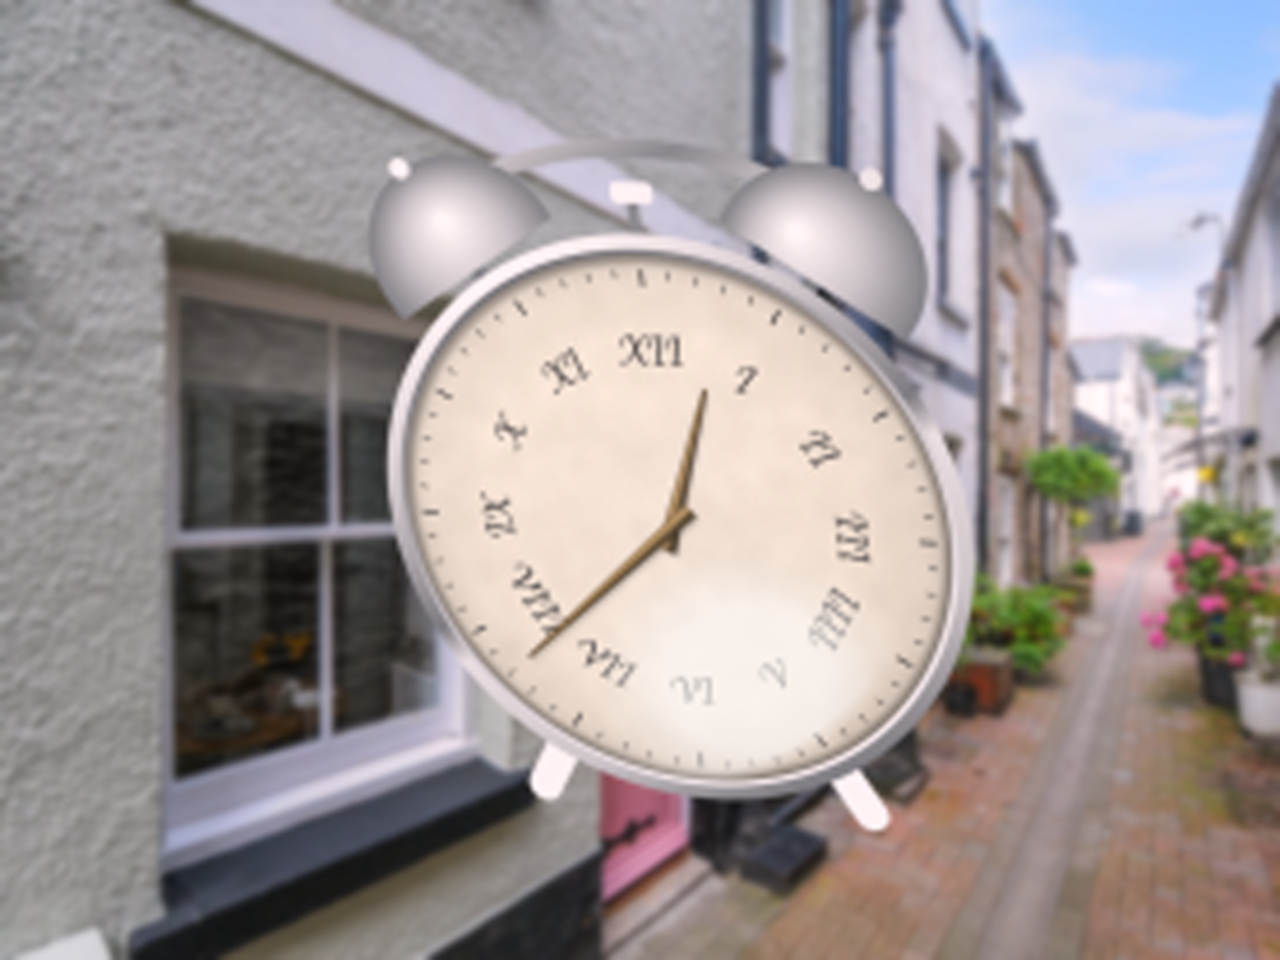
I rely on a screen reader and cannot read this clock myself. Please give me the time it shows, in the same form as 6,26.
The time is 12,38
